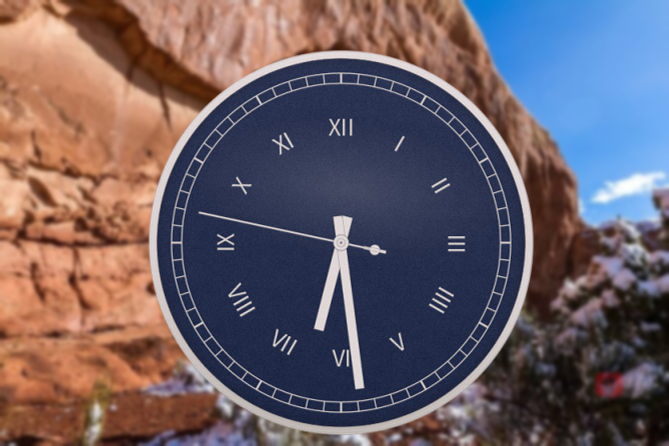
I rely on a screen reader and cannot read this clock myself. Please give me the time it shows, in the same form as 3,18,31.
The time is 6,28,47
